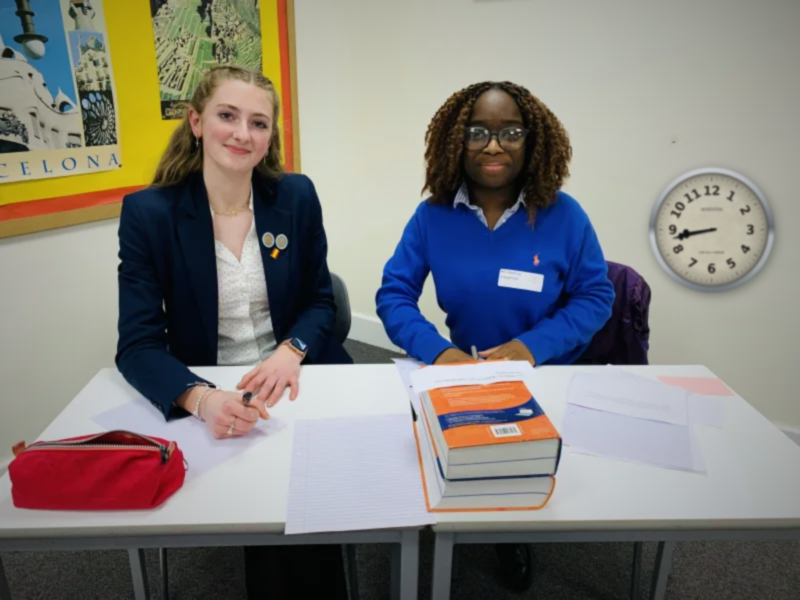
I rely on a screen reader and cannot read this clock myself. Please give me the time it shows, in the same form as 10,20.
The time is 8,43
